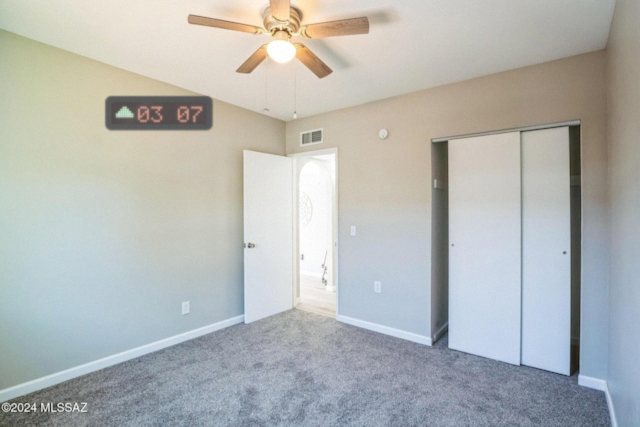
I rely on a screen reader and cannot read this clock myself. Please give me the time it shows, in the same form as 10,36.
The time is 3,07
